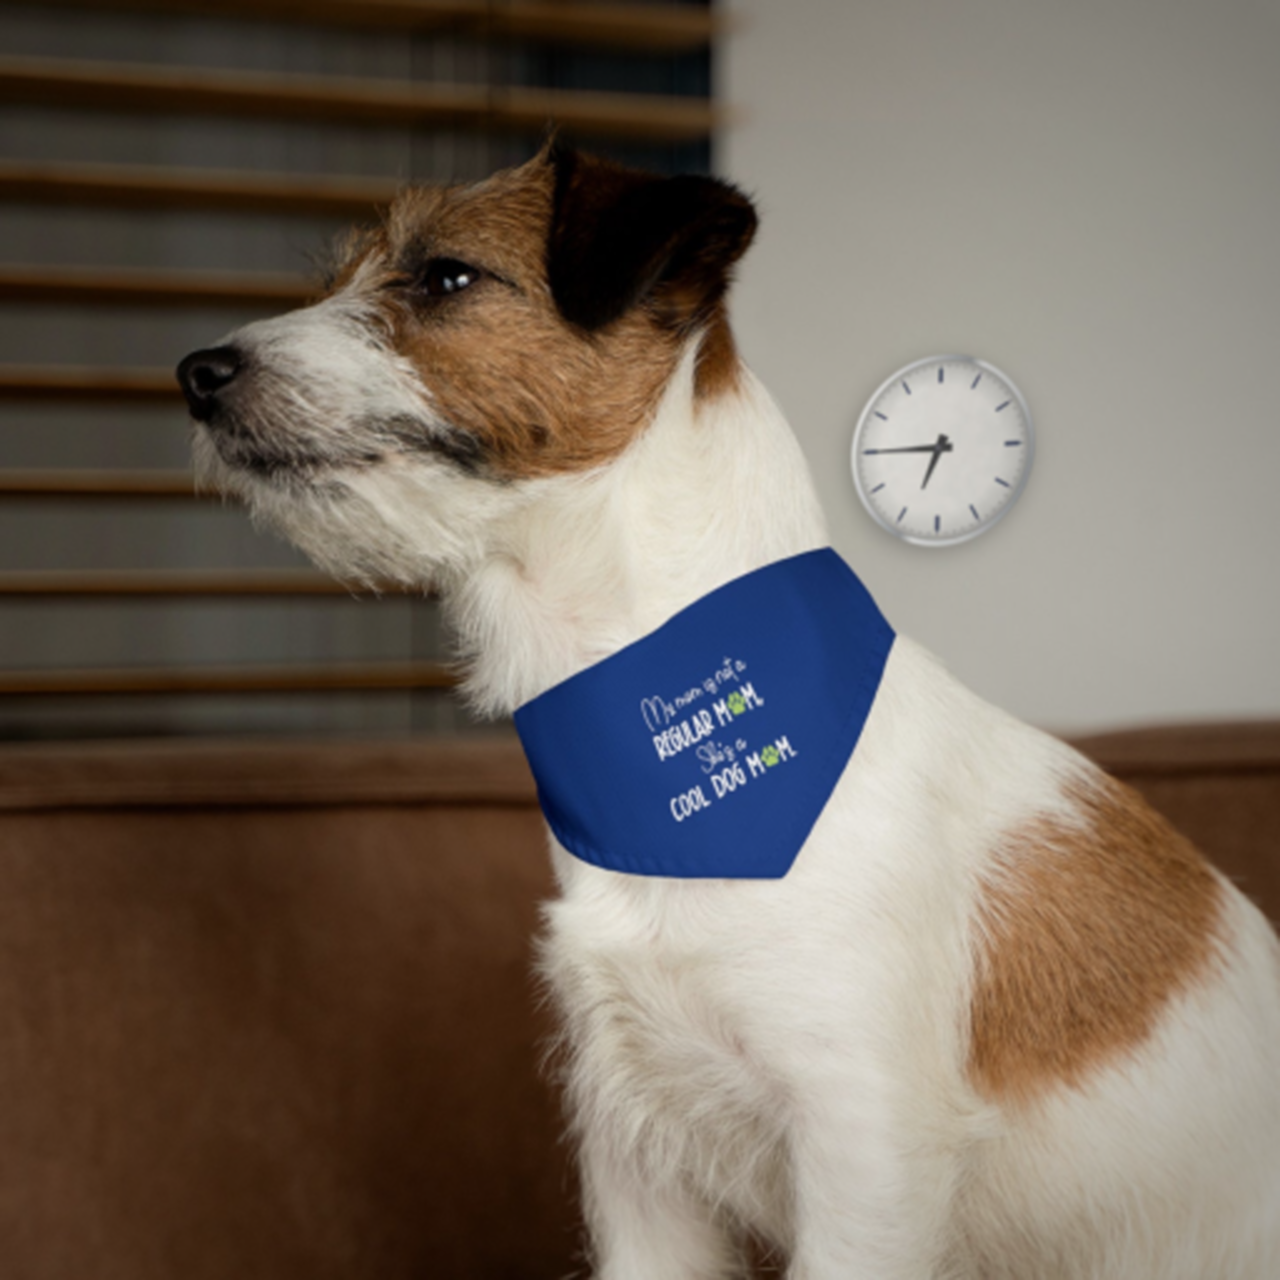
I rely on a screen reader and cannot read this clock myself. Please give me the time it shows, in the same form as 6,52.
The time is 6,45
